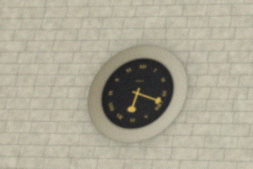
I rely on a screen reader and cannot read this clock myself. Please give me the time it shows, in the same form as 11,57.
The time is 6,18
